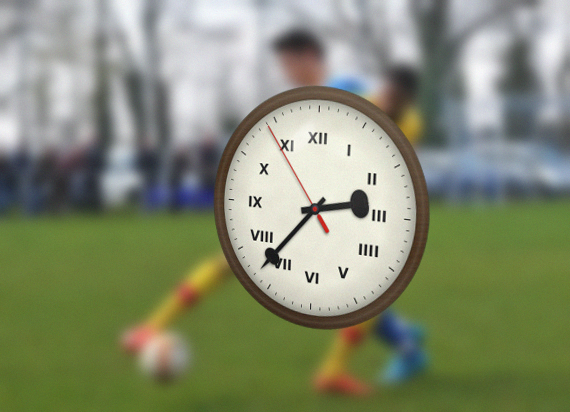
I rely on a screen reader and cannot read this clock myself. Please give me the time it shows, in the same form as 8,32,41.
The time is 2,36,54
